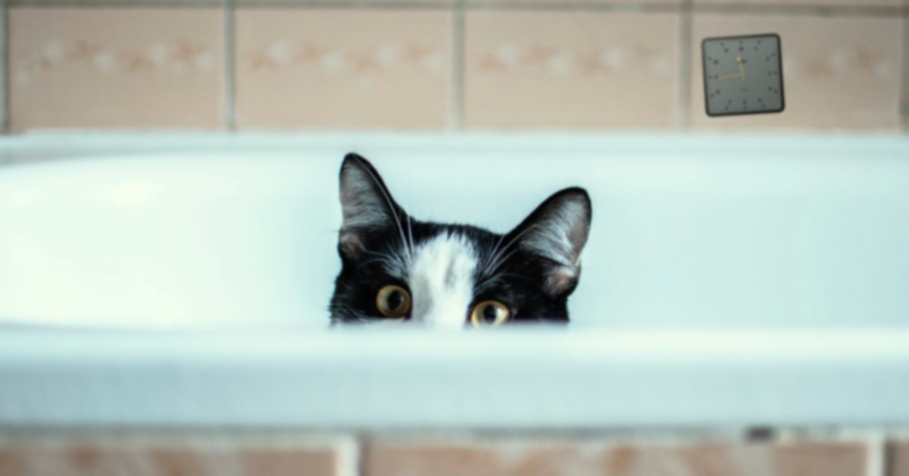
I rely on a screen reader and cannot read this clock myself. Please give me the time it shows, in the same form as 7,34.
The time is 11,44
